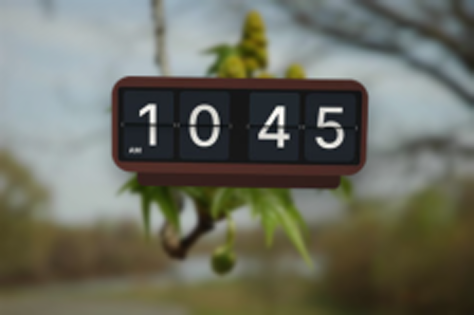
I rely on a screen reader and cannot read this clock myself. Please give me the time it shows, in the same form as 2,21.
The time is 10,45
